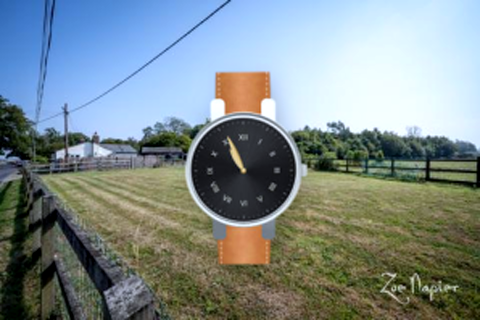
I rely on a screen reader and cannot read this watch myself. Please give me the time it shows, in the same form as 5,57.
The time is 10,56
